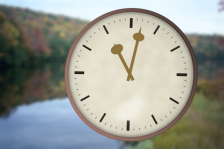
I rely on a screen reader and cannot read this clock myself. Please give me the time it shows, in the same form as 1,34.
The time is 11,02
